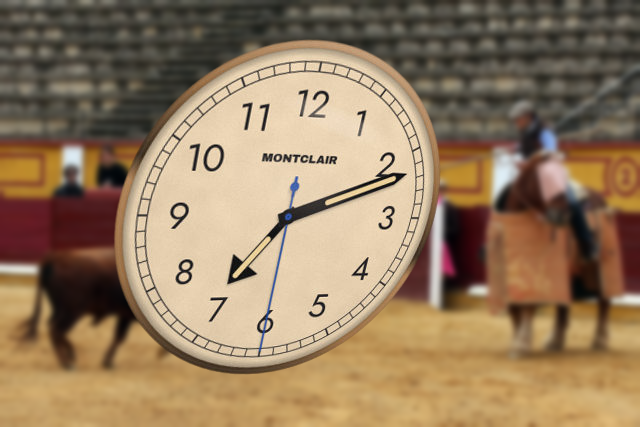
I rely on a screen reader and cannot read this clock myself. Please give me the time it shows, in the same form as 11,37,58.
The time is 7,11,30
